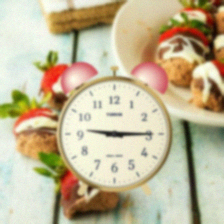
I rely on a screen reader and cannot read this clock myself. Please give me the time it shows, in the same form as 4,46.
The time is 9,15
